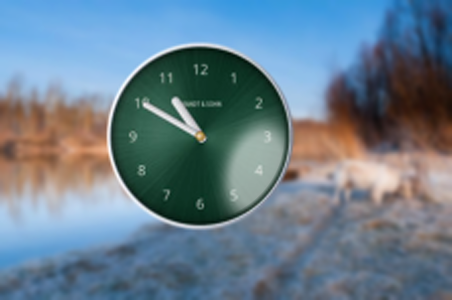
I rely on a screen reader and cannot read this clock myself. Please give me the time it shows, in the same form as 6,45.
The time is 10,50
